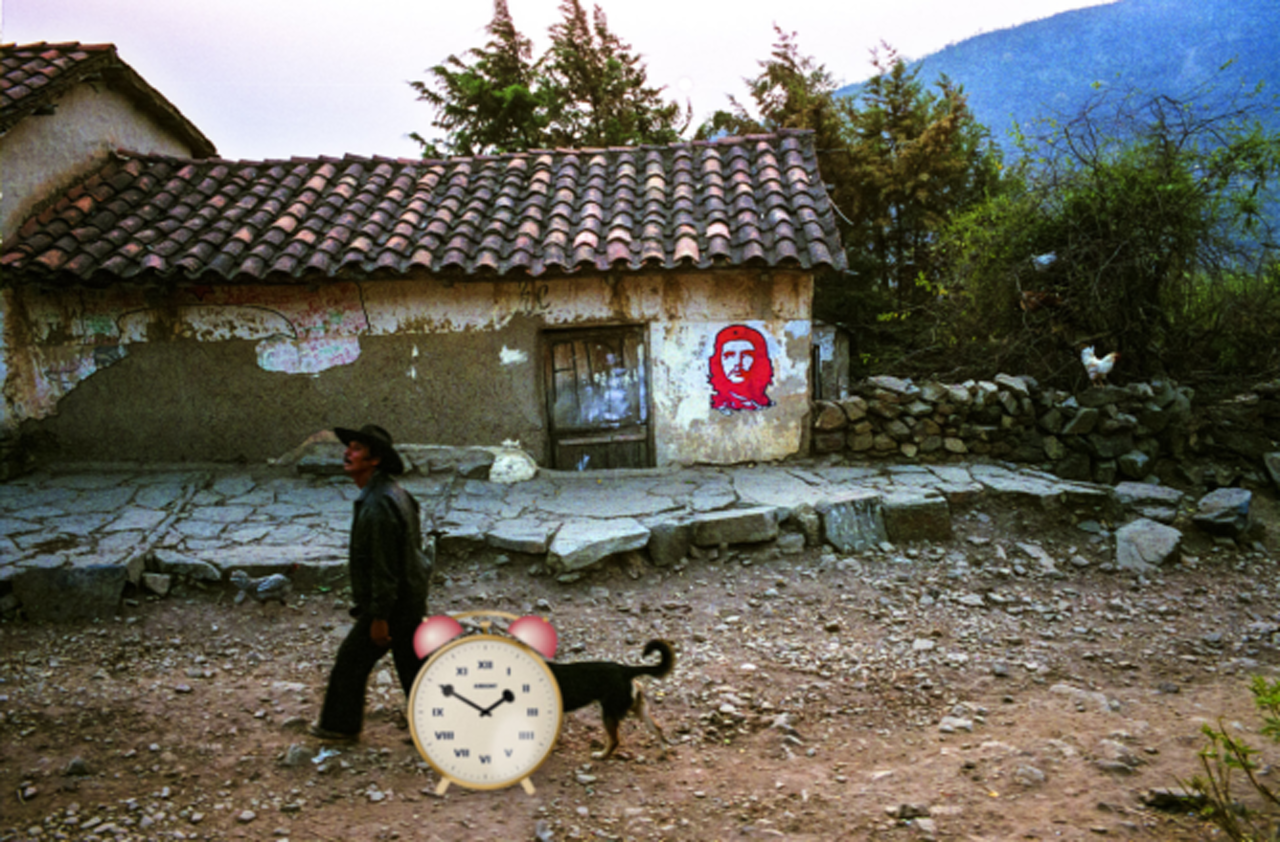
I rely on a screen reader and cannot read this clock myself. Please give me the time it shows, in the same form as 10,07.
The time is 1,50
